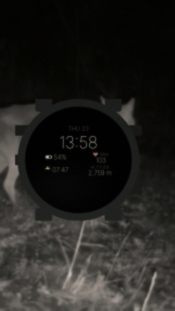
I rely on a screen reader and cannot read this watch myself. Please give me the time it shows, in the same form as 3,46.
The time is 13,58
